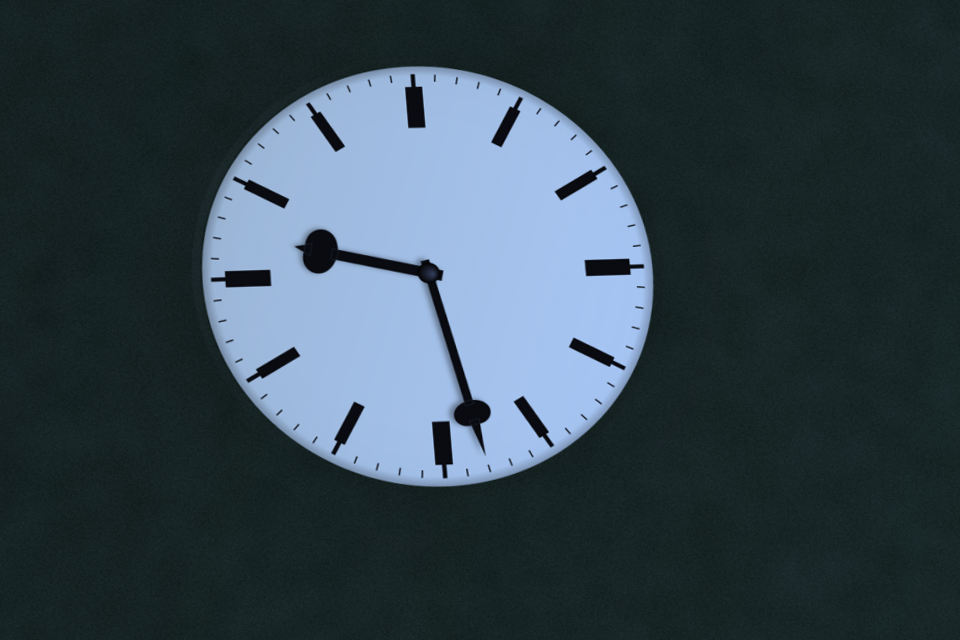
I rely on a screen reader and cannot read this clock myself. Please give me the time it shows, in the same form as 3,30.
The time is 9,28
